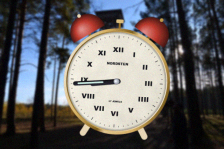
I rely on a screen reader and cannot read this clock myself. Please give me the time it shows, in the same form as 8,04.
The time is 8,44
